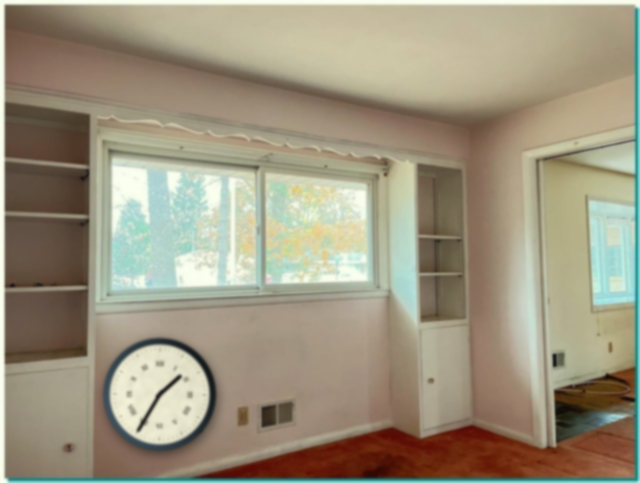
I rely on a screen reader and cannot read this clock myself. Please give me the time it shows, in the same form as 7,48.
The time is 1,35
